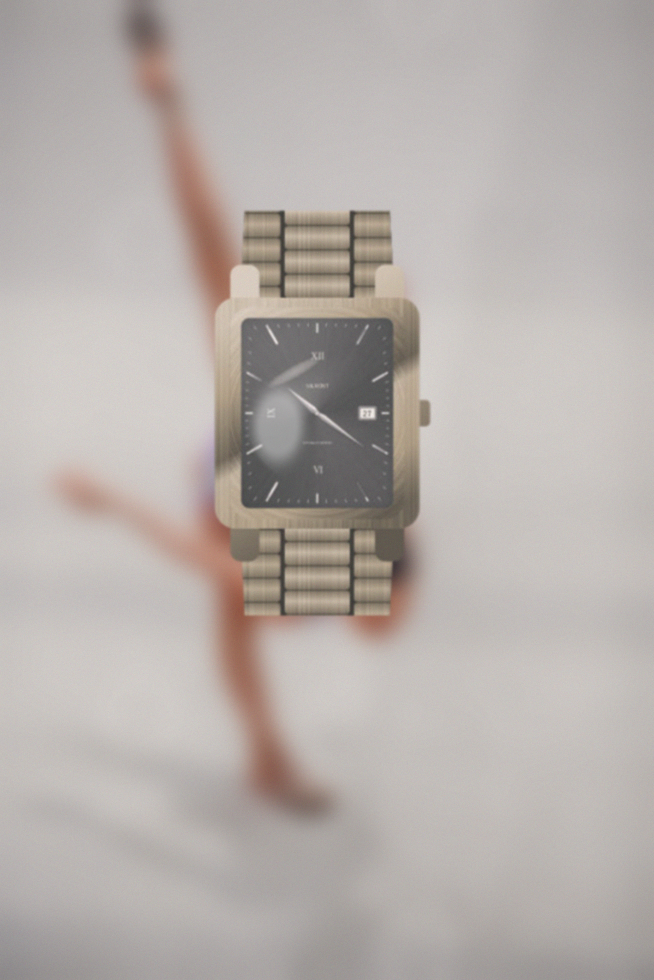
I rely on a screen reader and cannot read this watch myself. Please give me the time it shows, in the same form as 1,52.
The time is 10,21
